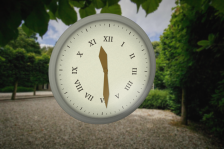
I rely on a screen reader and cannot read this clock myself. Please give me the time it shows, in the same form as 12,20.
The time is 11,29
